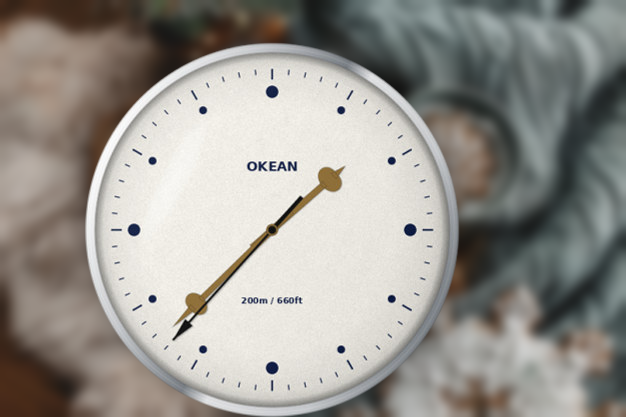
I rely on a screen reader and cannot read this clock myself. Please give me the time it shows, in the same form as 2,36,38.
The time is 1,37,37
